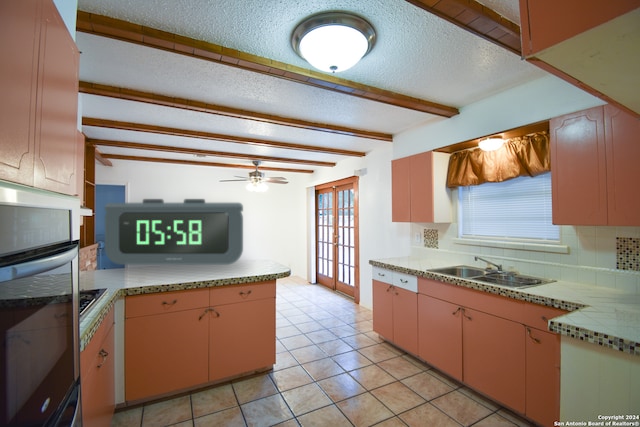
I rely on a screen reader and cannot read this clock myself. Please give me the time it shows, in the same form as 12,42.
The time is 5,58
